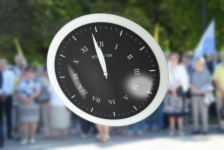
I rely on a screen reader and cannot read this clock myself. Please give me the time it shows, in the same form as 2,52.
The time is 11,59
